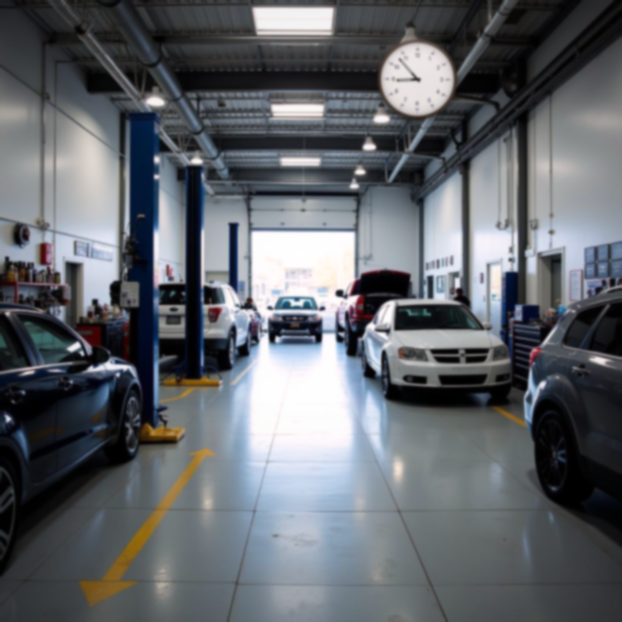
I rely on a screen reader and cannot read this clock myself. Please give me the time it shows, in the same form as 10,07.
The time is 8,53
